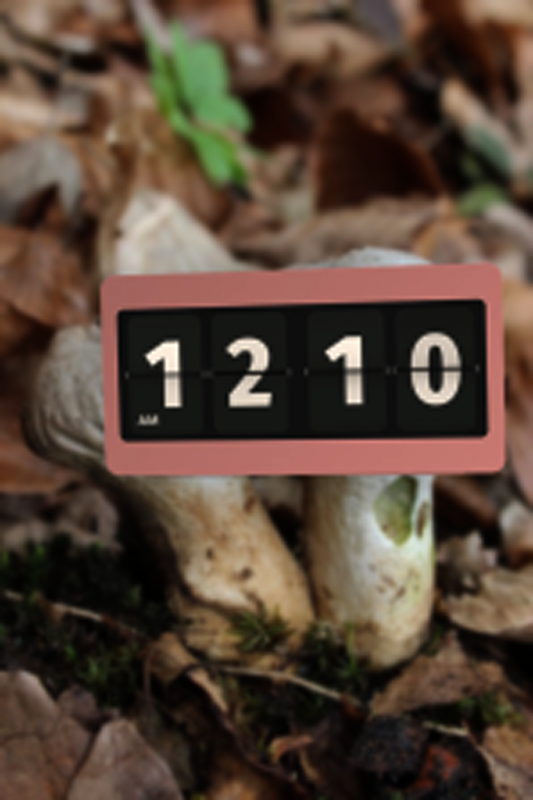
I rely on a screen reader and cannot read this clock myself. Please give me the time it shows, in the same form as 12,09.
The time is 12,10
